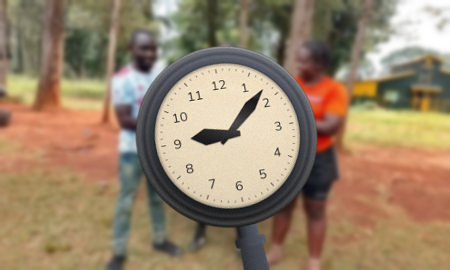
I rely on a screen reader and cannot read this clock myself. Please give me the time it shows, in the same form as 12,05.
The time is 9,08
